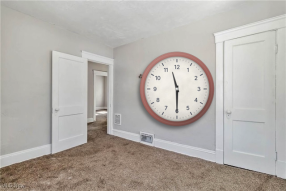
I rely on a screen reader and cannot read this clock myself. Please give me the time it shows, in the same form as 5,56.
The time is 11,30
